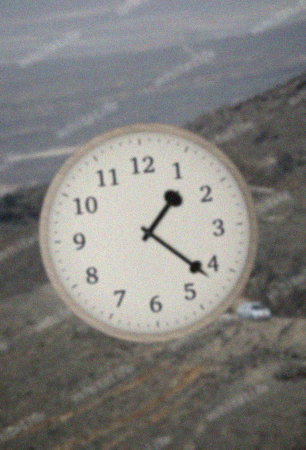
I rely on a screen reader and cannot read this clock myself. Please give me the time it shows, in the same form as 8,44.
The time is 1,22
